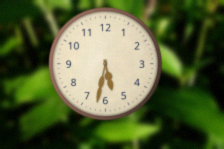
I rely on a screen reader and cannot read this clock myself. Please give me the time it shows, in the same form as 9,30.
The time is 5,32
